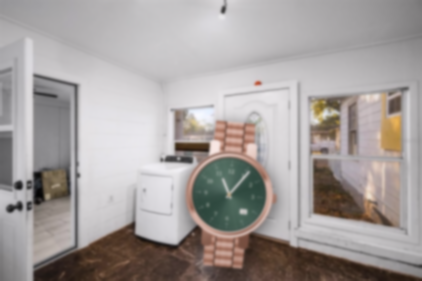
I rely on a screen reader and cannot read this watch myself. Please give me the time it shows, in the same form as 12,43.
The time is 11,06
